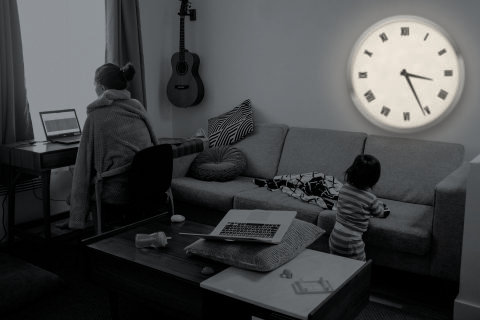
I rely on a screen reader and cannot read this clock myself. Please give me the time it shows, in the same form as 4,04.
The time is 3,26
